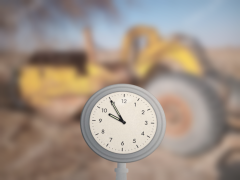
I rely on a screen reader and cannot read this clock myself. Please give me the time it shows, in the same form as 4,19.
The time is 9,55
